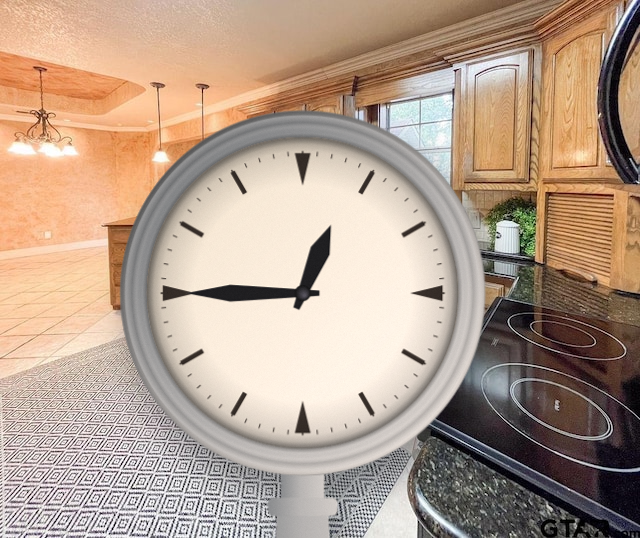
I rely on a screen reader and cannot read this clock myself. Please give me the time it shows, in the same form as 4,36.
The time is 12,45
